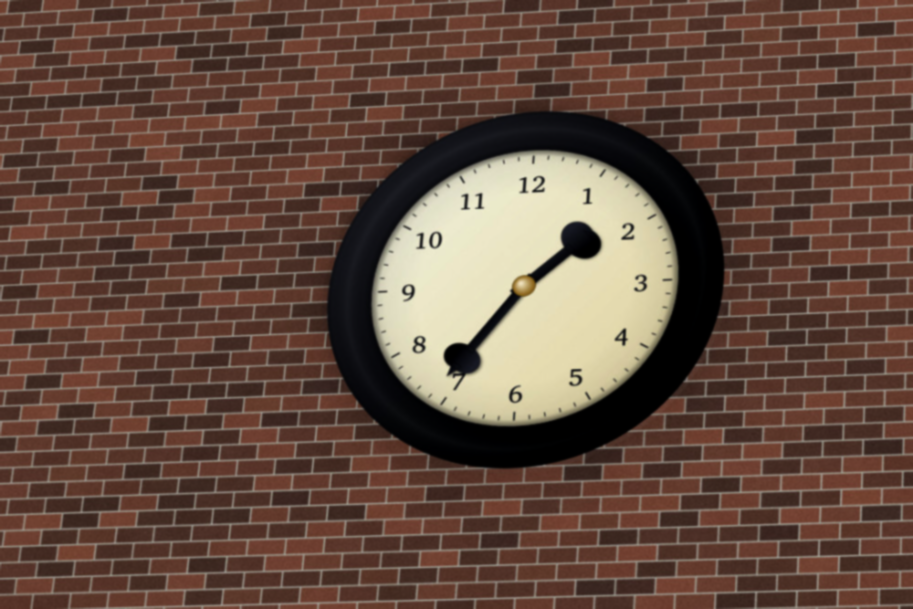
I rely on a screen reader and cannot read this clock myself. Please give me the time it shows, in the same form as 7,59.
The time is 1,36
